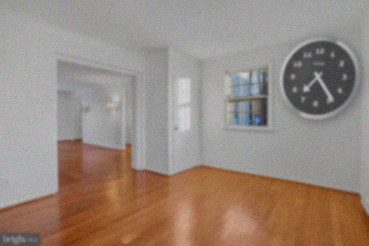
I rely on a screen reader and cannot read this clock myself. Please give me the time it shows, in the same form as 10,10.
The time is 7,24
